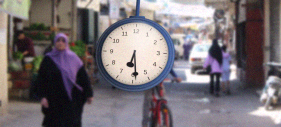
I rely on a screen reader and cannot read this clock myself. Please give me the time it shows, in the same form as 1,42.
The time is 6,29
